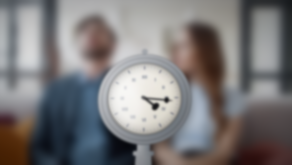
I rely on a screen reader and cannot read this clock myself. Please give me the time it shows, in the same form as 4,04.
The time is 4,16
